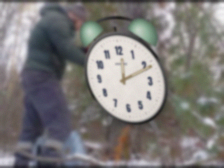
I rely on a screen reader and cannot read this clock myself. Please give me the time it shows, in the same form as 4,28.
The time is 12,11
